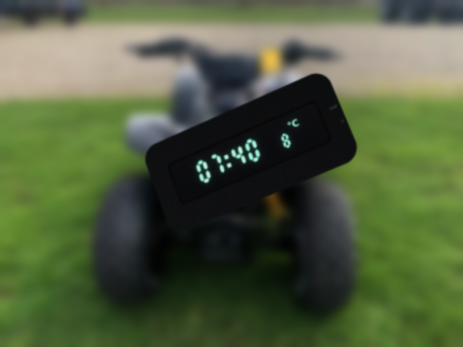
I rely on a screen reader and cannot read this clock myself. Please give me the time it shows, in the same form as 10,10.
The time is 7,40
